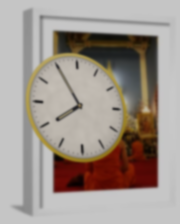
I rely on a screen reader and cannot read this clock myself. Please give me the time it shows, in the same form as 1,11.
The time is 7,55
